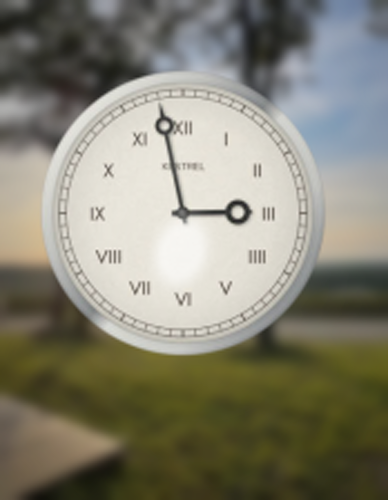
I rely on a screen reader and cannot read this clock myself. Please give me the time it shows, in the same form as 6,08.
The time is 2,58
